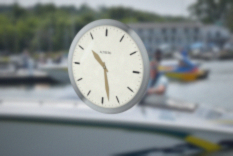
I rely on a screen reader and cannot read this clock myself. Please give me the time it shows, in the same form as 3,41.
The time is 10,28
